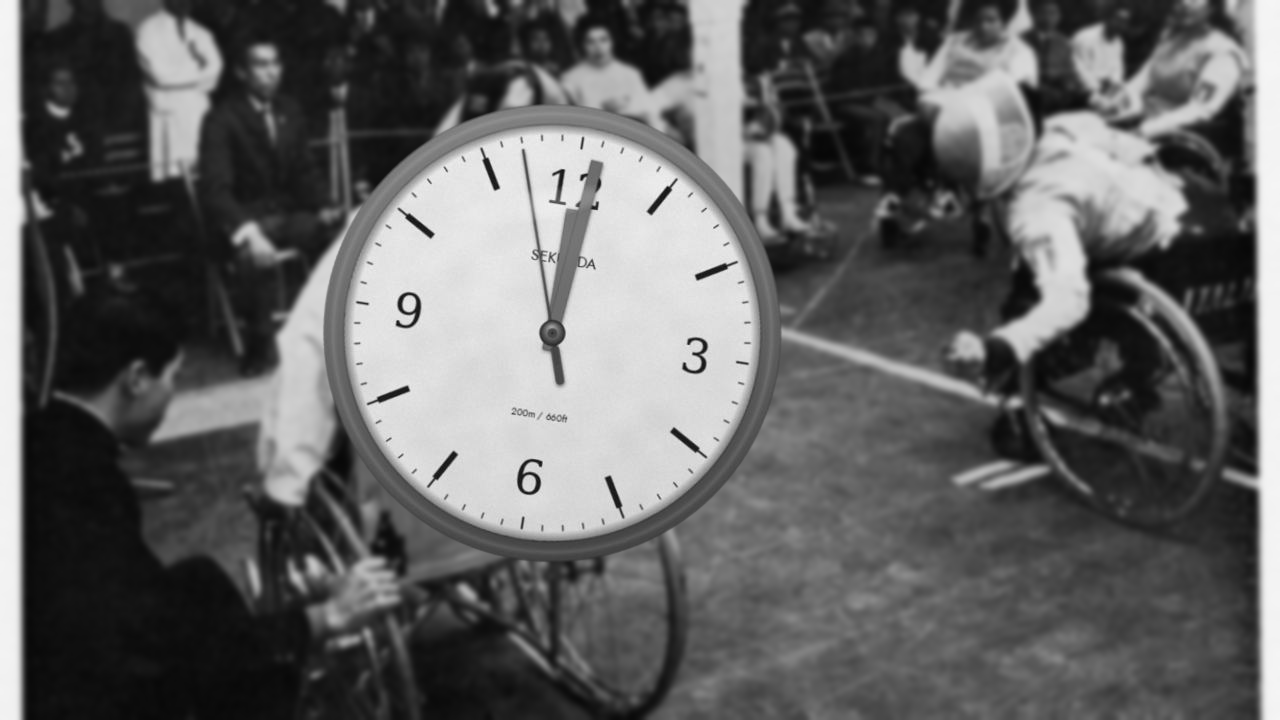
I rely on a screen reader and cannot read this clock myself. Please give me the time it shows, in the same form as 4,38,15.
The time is 12,00,57
